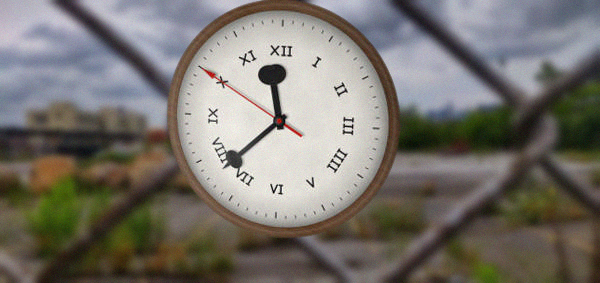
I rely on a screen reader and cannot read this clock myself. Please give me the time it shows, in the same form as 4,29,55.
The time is 11,37,50
